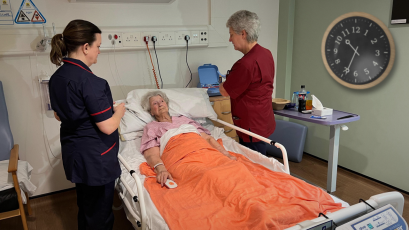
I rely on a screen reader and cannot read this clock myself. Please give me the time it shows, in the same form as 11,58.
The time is 10,34
